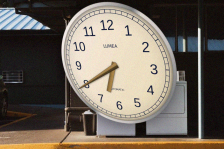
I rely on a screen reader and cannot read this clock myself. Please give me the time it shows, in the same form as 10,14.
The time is 6,40
